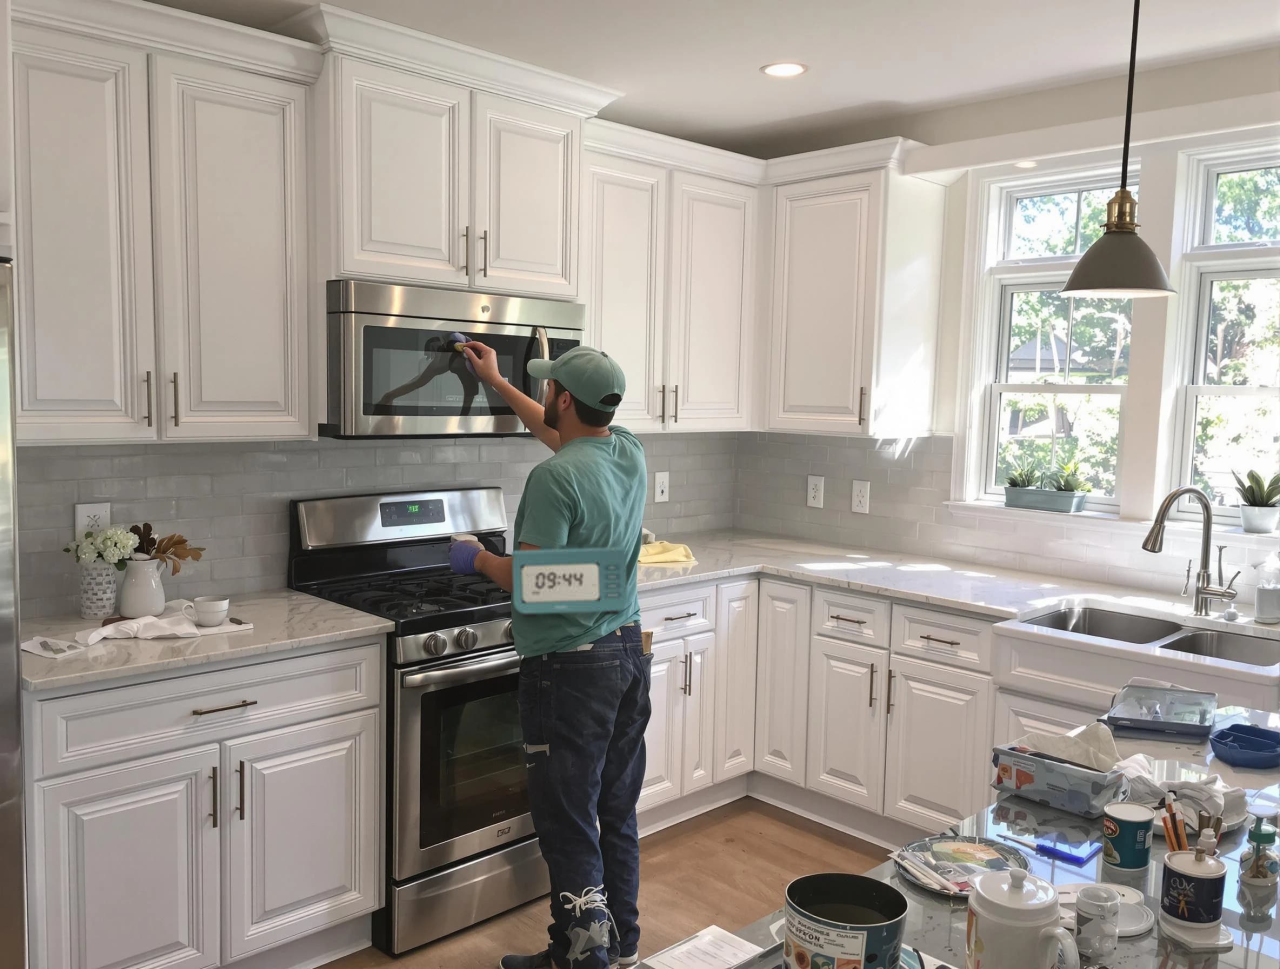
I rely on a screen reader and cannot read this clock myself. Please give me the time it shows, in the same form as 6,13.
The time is 9,44
